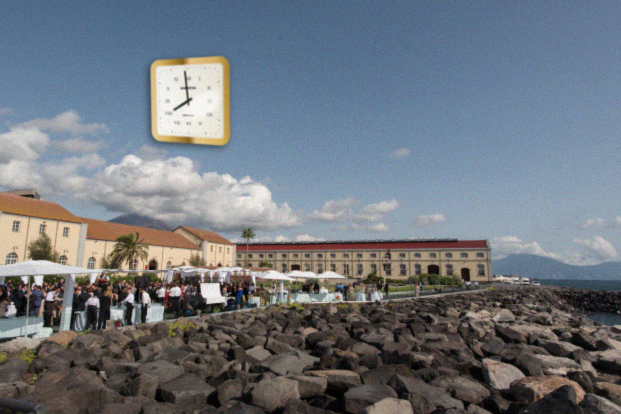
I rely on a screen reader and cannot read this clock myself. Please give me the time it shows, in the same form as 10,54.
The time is 7,59
